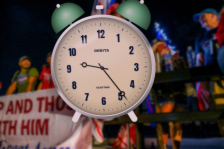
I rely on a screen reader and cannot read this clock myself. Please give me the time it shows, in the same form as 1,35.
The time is 9,24
